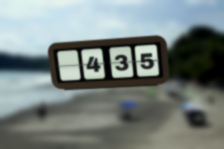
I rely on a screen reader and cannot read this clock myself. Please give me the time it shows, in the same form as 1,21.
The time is 4,35
